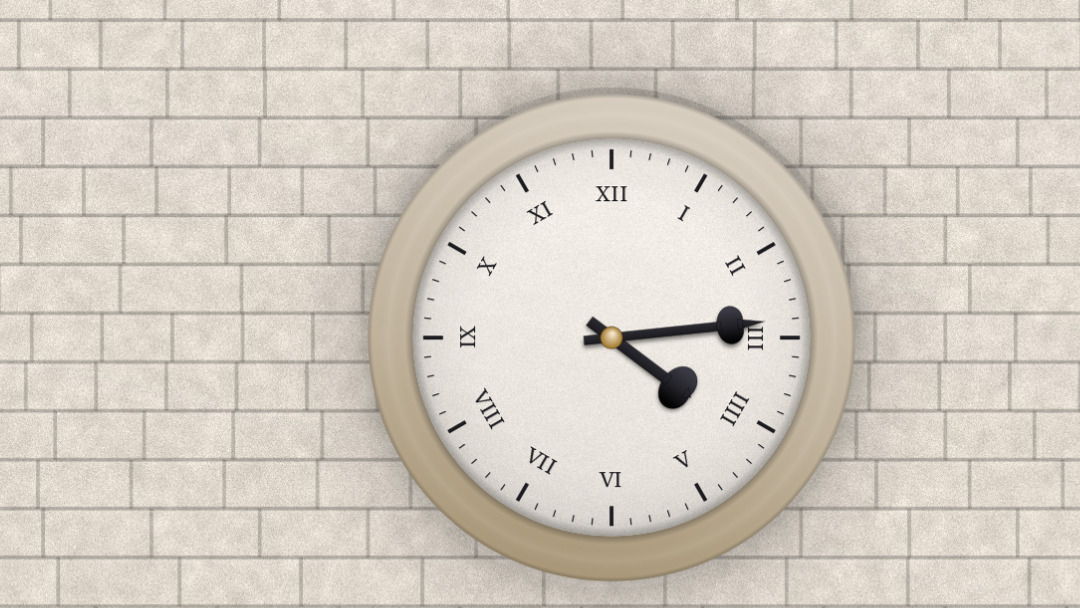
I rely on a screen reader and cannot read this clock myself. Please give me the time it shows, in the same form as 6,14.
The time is 4,14
